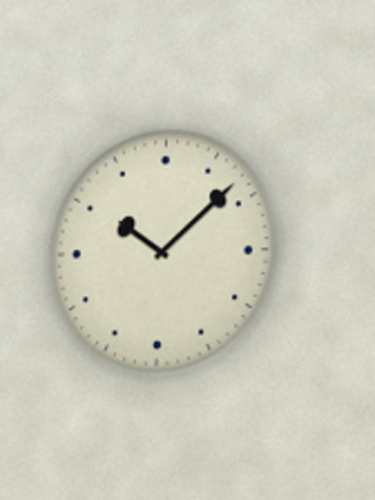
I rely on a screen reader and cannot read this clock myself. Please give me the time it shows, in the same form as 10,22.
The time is 10,08
